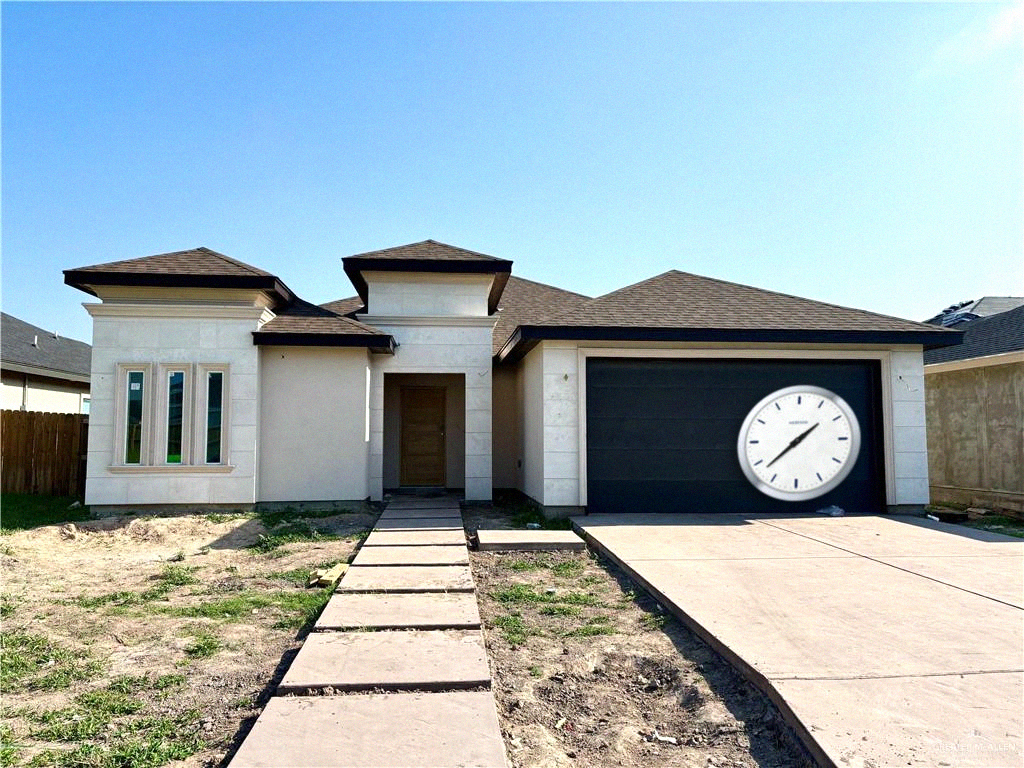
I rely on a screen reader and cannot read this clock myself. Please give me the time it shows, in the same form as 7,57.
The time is 1,38
